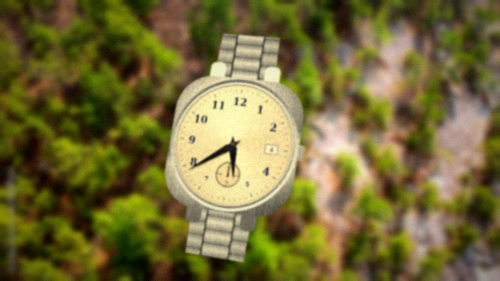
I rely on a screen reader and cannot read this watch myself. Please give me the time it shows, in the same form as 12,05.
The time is 5,39
